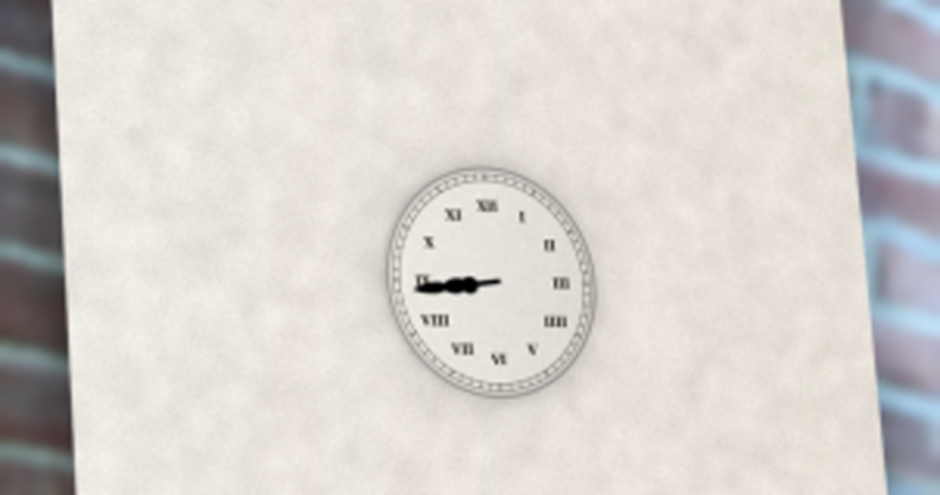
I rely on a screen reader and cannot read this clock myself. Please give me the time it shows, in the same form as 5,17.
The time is 8,44
